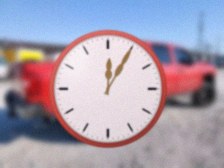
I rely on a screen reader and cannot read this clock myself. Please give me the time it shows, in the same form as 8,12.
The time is 12,05
